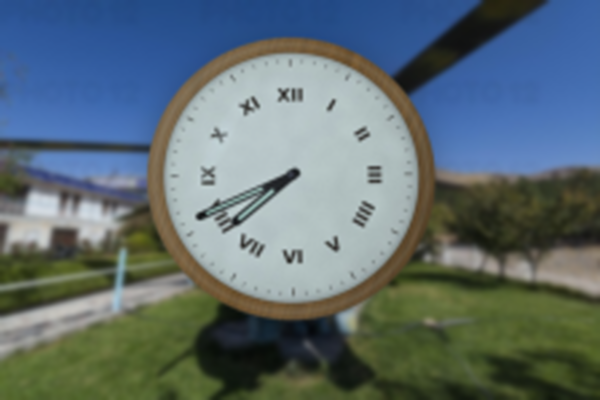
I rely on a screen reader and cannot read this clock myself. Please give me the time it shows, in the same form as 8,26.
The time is 7,41
